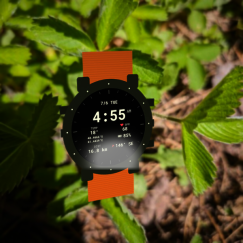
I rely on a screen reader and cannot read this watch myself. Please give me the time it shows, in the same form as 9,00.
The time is 4,55
